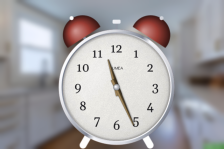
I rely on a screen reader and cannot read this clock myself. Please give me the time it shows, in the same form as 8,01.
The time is 11,26
